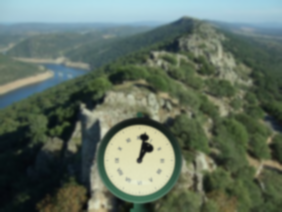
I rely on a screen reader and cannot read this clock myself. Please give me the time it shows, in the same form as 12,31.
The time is 1,02
